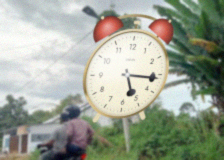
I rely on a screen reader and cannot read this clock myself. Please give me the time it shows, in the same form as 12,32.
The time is 5,16
